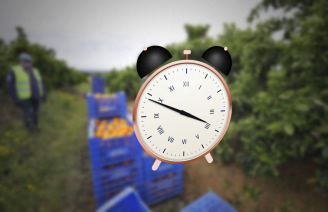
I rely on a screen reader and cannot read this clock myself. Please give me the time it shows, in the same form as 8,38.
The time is 3,49
